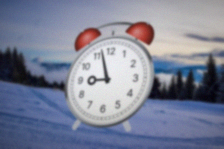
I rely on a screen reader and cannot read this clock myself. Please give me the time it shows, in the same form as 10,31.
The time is 8,57
